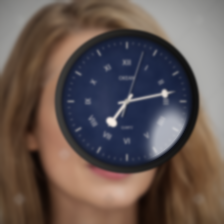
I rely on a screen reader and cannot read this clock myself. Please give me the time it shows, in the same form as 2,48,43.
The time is 7,13,03
